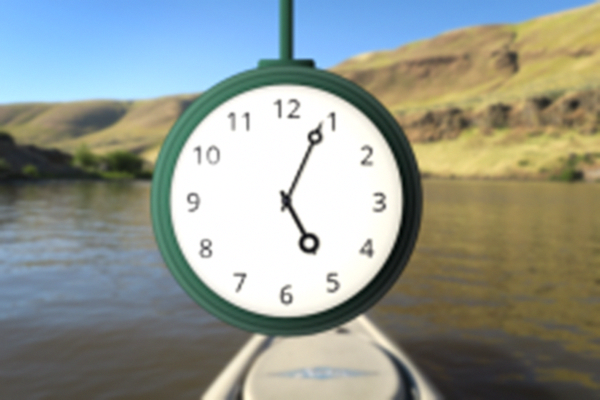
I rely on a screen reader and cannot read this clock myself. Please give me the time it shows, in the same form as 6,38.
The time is 5,04
